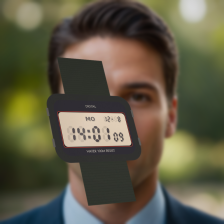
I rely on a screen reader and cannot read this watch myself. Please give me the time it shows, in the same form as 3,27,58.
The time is 14,01,09
